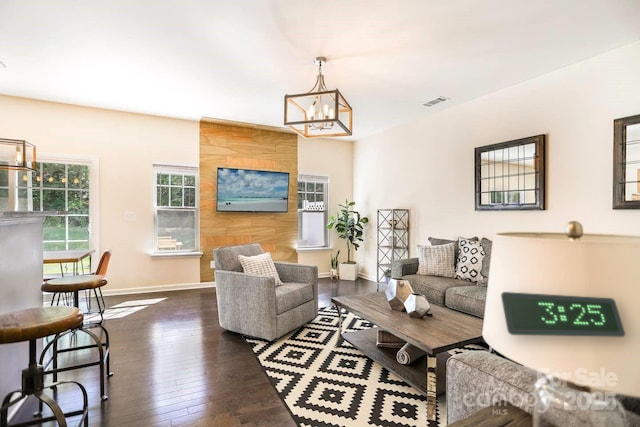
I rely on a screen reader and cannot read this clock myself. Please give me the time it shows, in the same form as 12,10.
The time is 3,25
